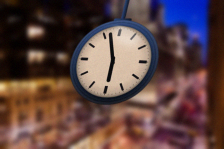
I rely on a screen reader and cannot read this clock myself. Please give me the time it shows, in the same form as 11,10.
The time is 5,57
